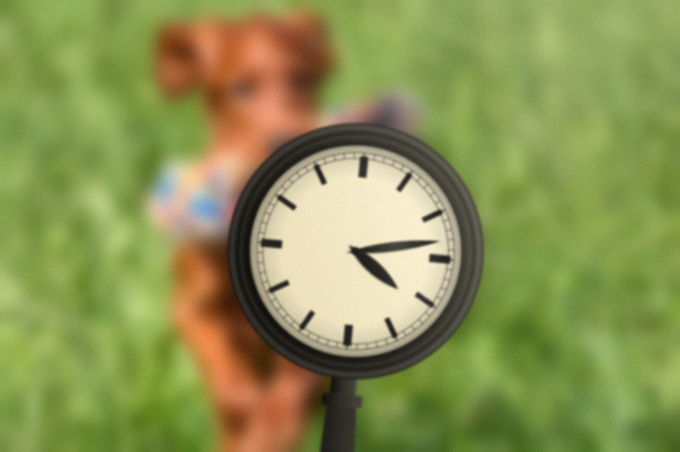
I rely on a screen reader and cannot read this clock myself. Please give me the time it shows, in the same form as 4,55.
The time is 4,13
